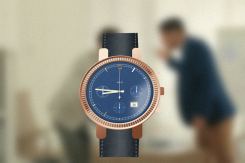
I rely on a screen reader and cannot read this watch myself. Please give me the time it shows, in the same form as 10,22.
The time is 8,46
